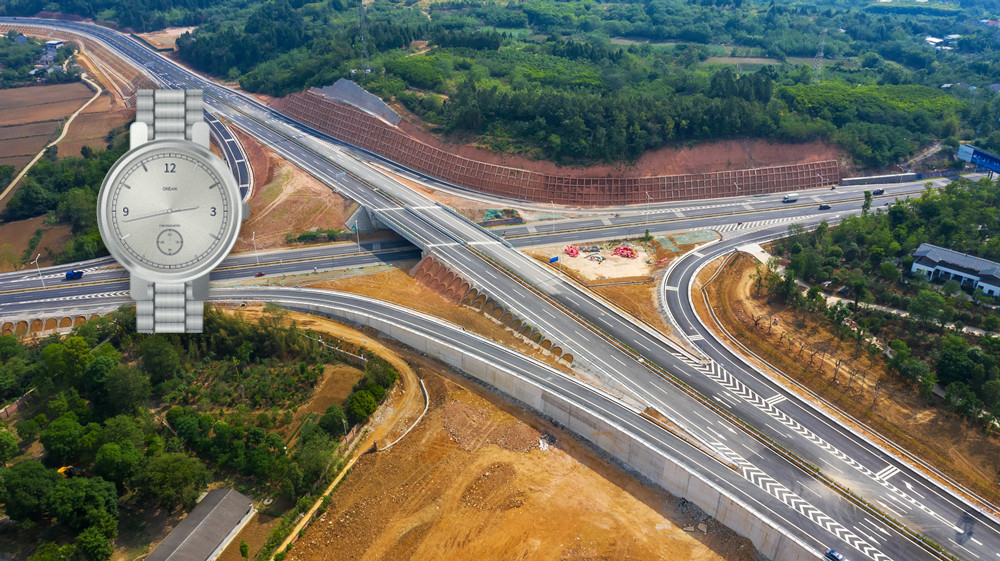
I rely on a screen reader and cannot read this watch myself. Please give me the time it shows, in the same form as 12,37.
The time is 2,43
